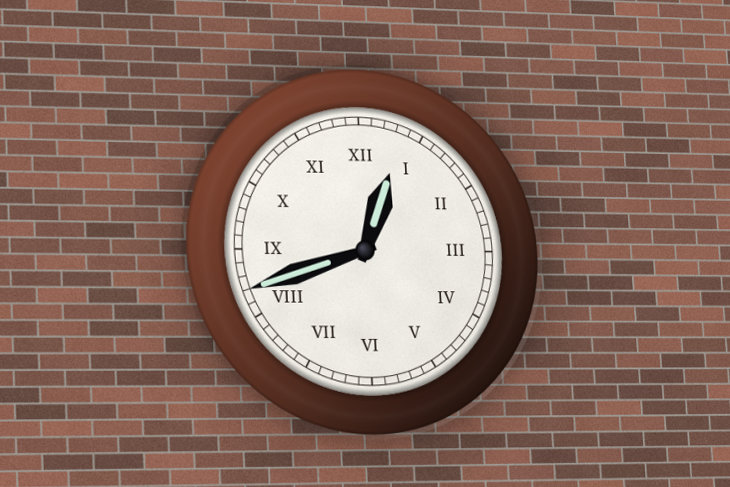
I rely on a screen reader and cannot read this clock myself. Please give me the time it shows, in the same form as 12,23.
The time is 12,42
